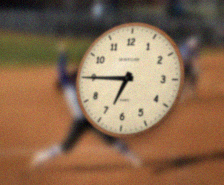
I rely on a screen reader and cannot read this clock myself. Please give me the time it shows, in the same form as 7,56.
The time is 6,45
